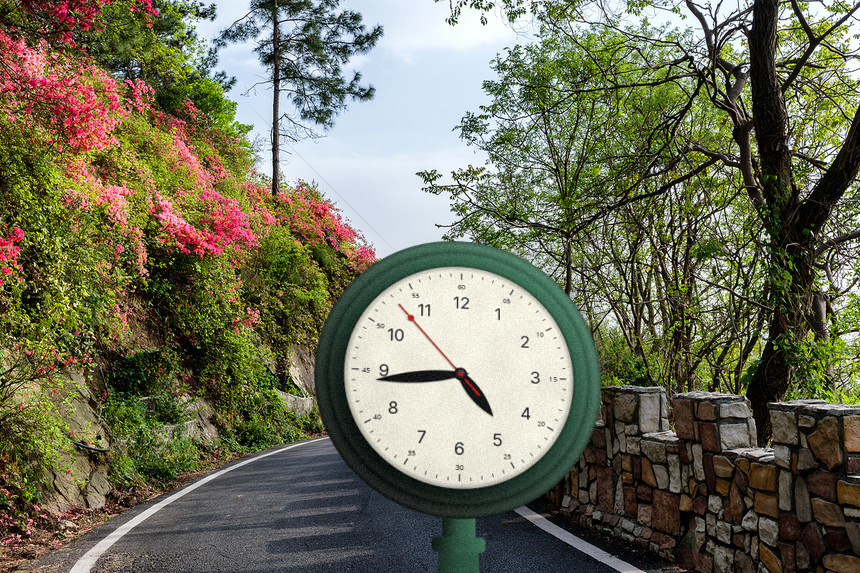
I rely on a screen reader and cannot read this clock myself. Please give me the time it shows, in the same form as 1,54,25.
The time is 4,43,53
